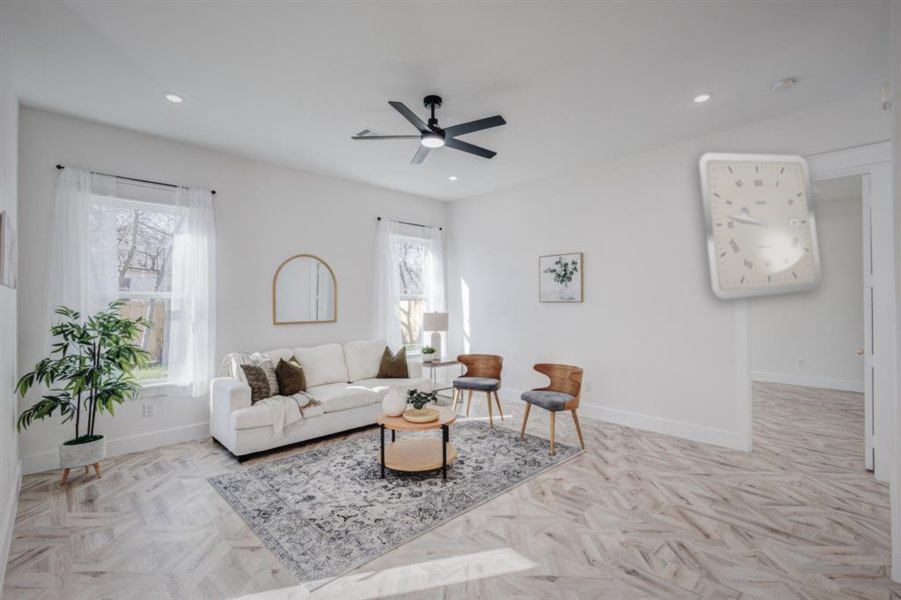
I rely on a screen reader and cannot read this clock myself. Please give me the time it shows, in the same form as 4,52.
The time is 9,47
